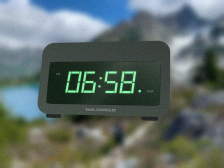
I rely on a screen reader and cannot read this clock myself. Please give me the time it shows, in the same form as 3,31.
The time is 6,58
